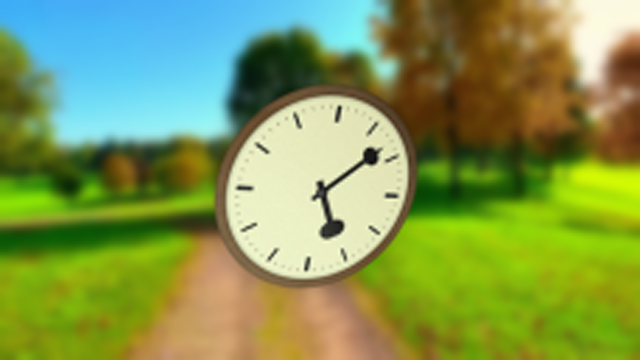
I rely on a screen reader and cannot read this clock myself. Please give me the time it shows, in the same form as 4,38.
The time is 5,08
